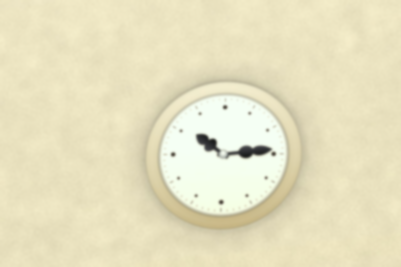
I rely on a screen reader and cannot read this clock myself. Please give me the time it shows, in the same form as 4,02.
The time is 10,14
